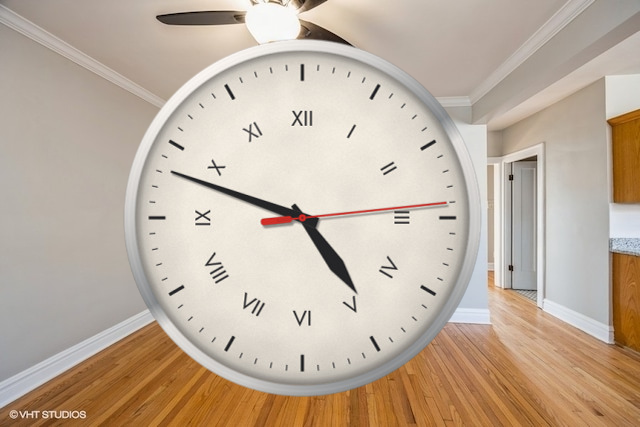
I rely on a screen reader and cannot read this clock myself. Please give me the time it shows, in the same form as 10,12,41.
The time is 4,48,14
